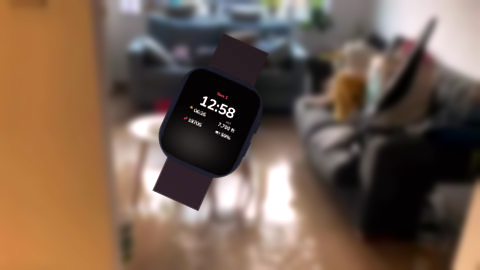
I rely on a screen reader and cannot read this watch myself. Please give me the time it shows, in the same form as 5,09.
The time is 12,58
